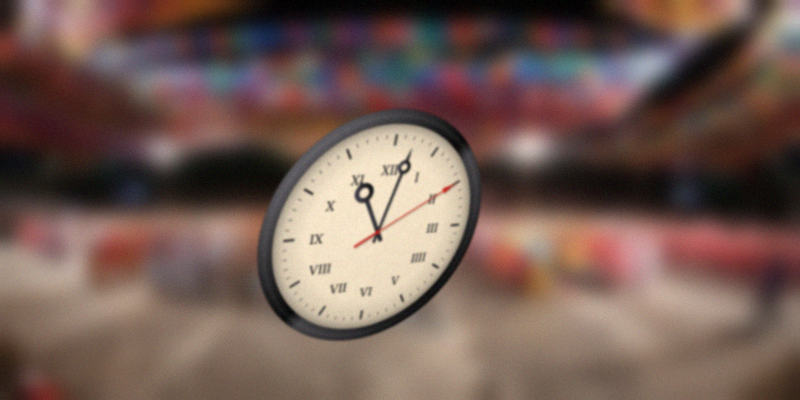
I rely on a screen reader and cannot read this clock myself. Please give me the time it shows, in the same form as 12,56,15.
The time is 11,02,10
